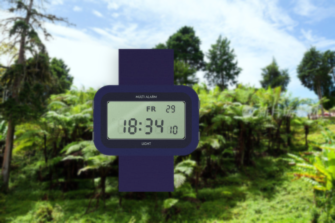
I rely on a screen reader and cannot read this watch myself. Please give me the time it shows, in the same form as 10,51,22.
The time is 18,34,10
